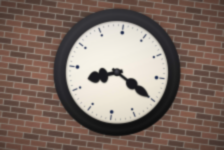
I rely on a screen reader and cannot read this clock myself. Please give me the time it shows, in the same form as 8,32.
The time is 8,20
